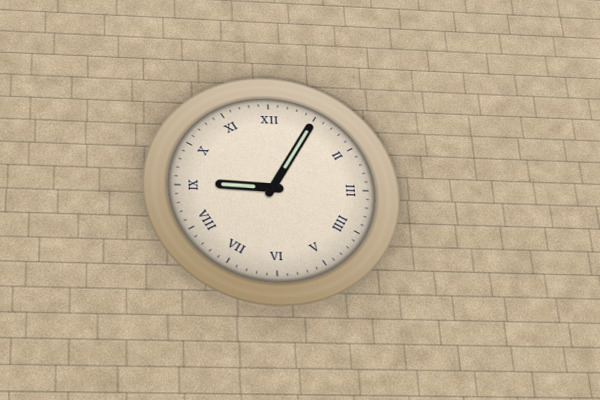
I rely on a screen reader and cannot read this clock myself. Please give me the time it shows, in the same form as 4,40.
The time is 9,05
